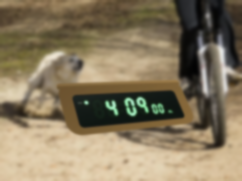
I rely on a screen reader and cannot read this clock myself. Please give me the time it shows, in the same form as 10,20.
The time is 4,09
